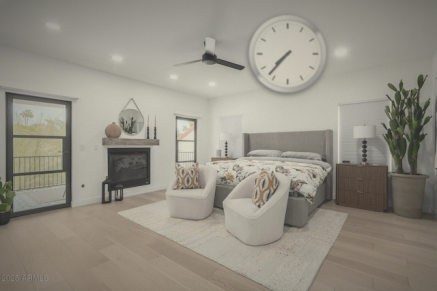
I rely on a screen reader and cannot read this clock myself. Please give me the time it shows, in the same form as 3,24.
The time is 7,37
